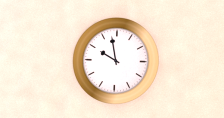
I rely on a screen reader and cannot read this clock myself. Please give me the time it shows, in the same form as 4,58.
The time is 9,58
